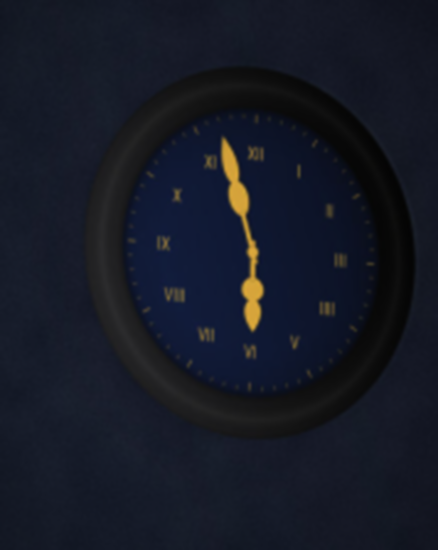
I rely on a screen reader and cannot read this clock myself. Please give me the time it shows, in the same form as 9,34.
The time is 5,57
